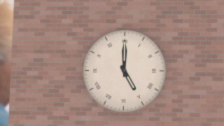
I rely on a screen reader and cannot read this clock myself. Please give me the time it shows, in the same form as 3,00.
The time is 5,00
